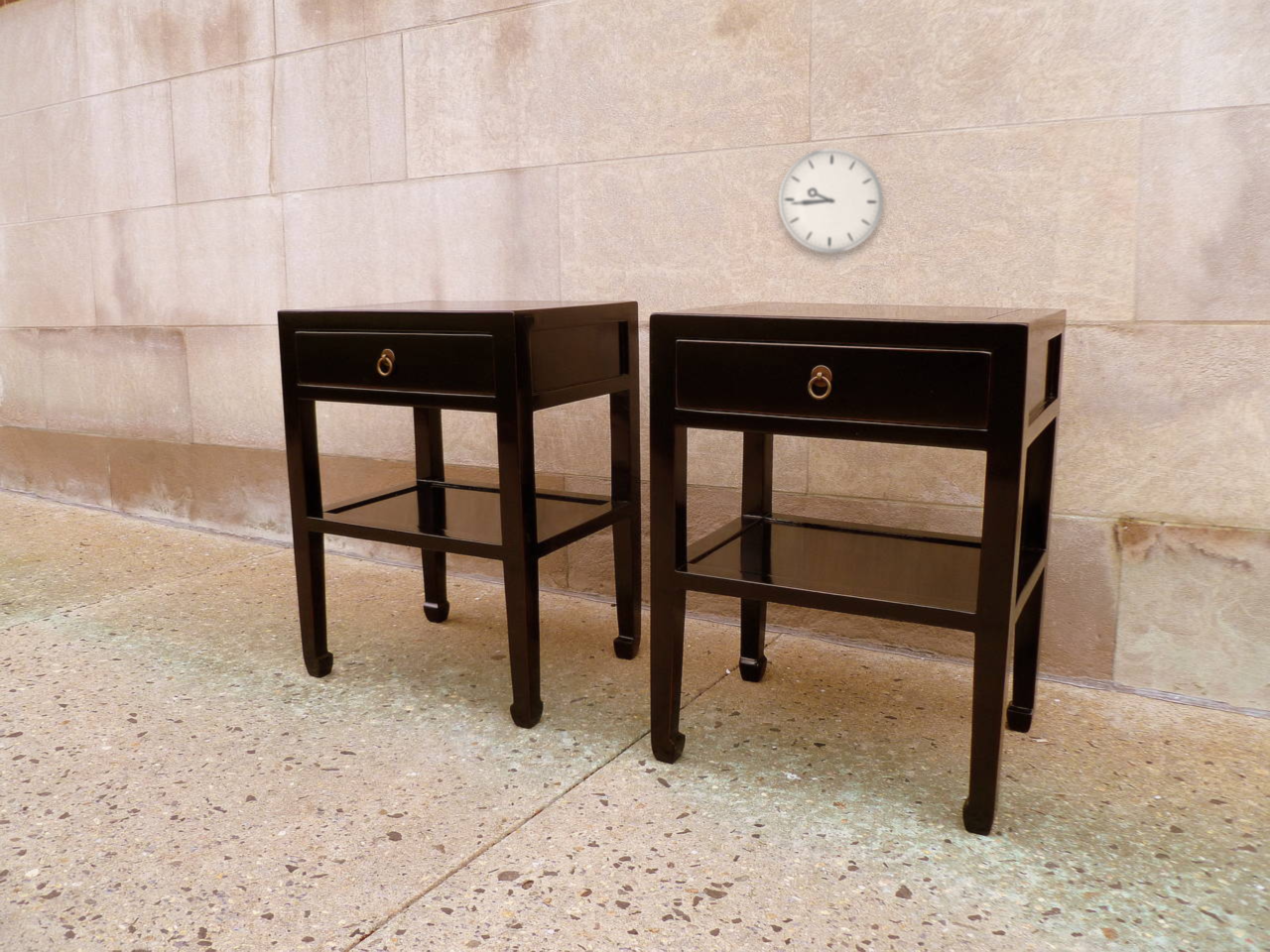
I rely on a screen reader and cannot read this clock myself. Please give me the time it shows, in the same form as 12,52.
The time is 9,44
